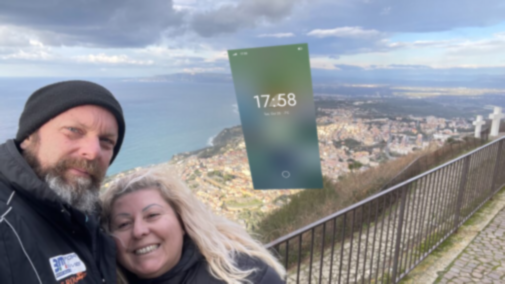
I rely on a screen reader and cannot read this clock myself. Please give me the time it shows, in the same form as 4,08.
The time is 17,58
